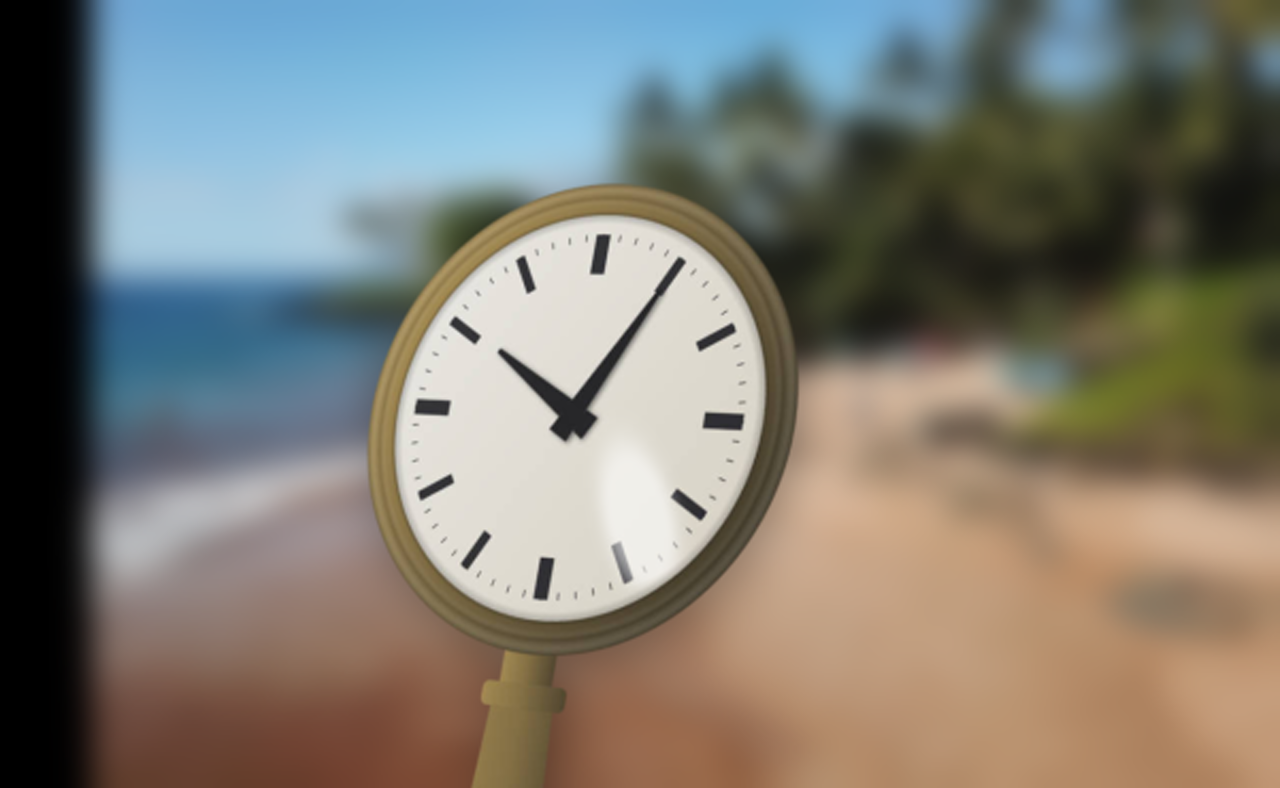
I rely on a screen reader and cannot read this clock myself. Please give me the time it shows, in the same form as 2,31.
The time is 10,05
